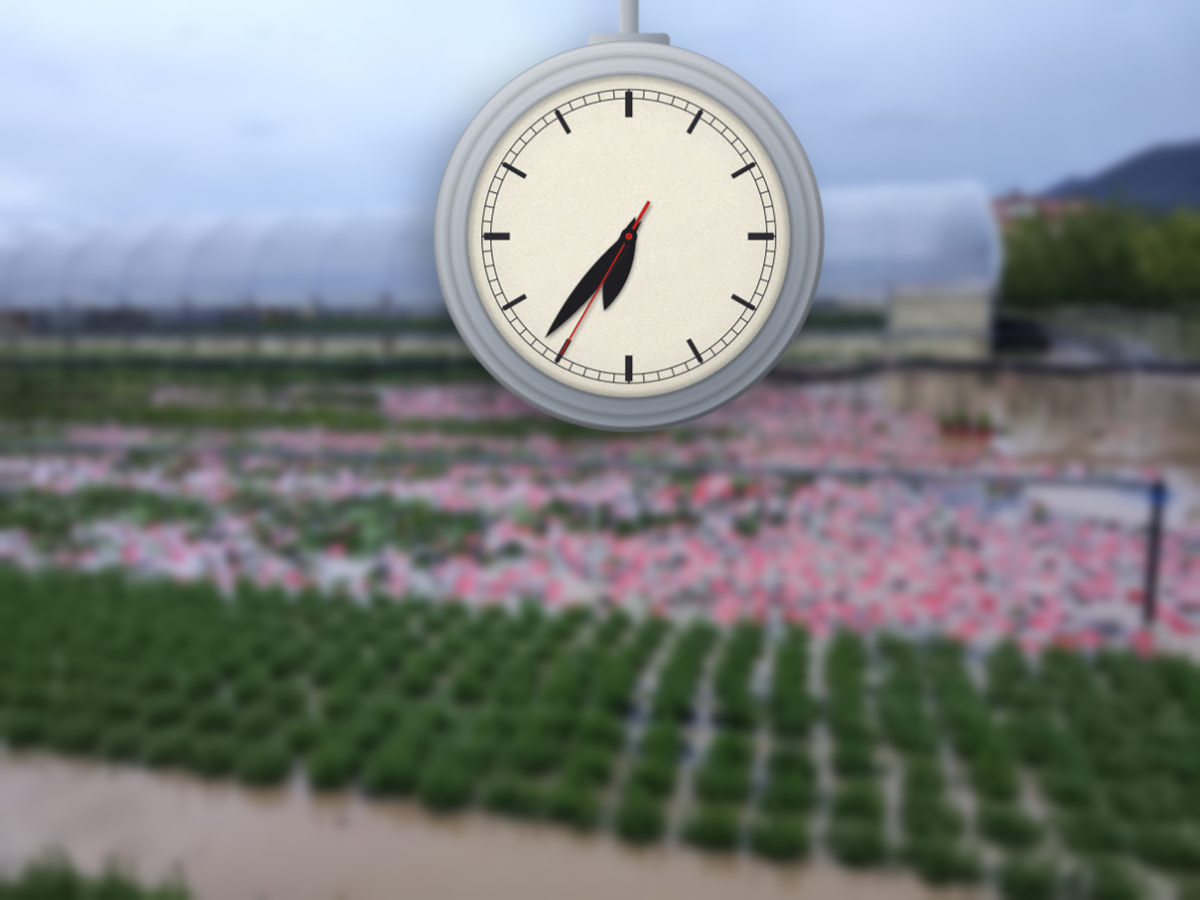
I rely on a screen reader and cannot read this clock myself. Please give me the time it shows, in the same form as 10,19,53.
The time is 6,36,35
